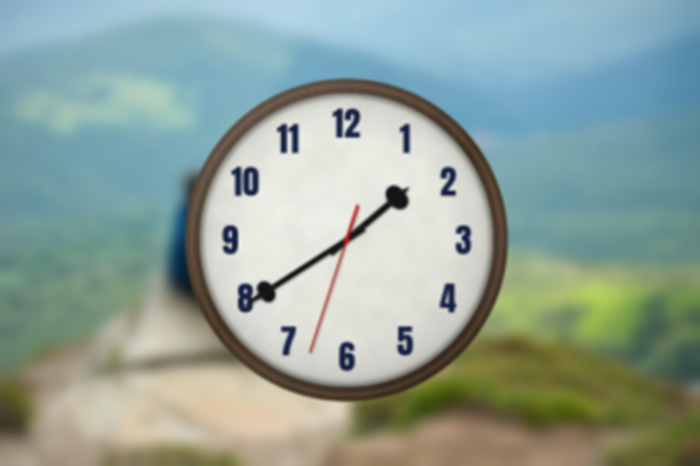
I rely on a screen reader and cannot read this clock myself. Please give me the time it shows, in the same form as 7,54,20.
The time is 1,39,33
